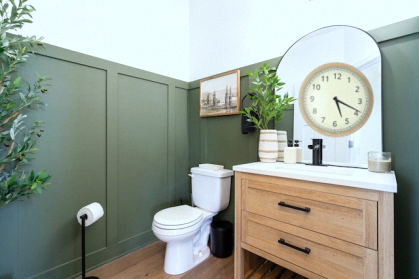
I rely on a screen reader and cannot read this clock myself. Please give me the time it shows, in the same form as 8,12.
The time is 5,19
